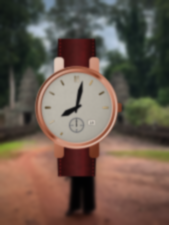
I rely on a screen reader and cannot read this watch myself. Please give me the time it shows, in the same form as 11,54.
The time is 8,02
